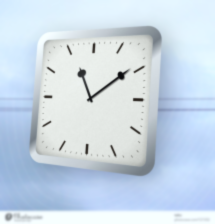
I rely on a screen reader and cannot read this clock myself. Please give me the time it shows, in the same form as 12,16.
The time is 11,09
